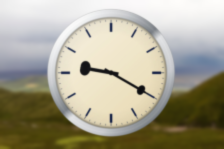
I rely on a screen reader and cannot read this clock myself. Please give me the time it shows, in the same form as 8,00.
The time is 9,20
